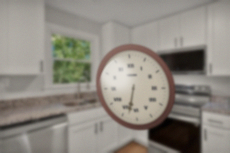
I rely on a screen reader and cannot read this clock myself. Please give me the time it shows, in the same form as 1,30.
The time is 6,33
